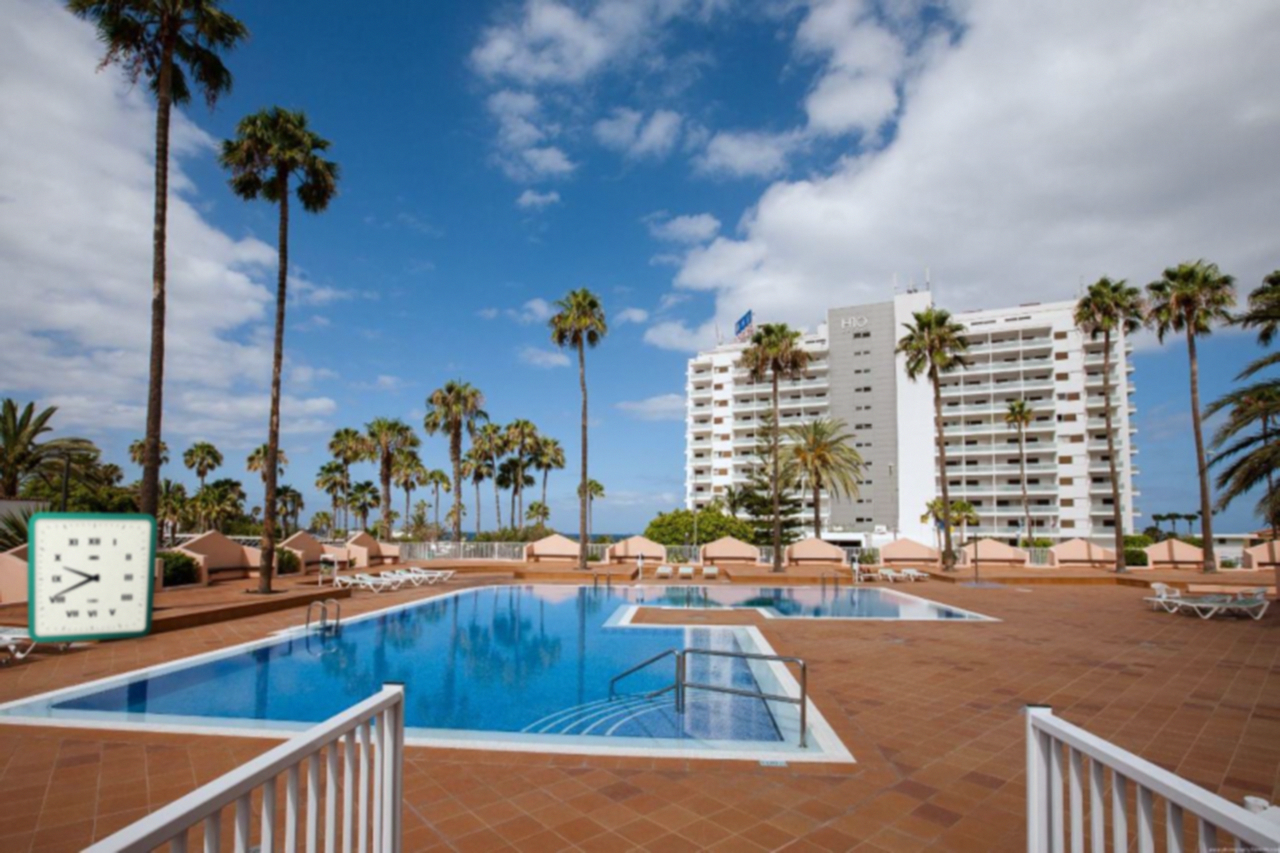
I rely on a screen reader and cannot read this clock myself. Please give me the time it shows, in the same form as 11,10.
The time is 9,41
